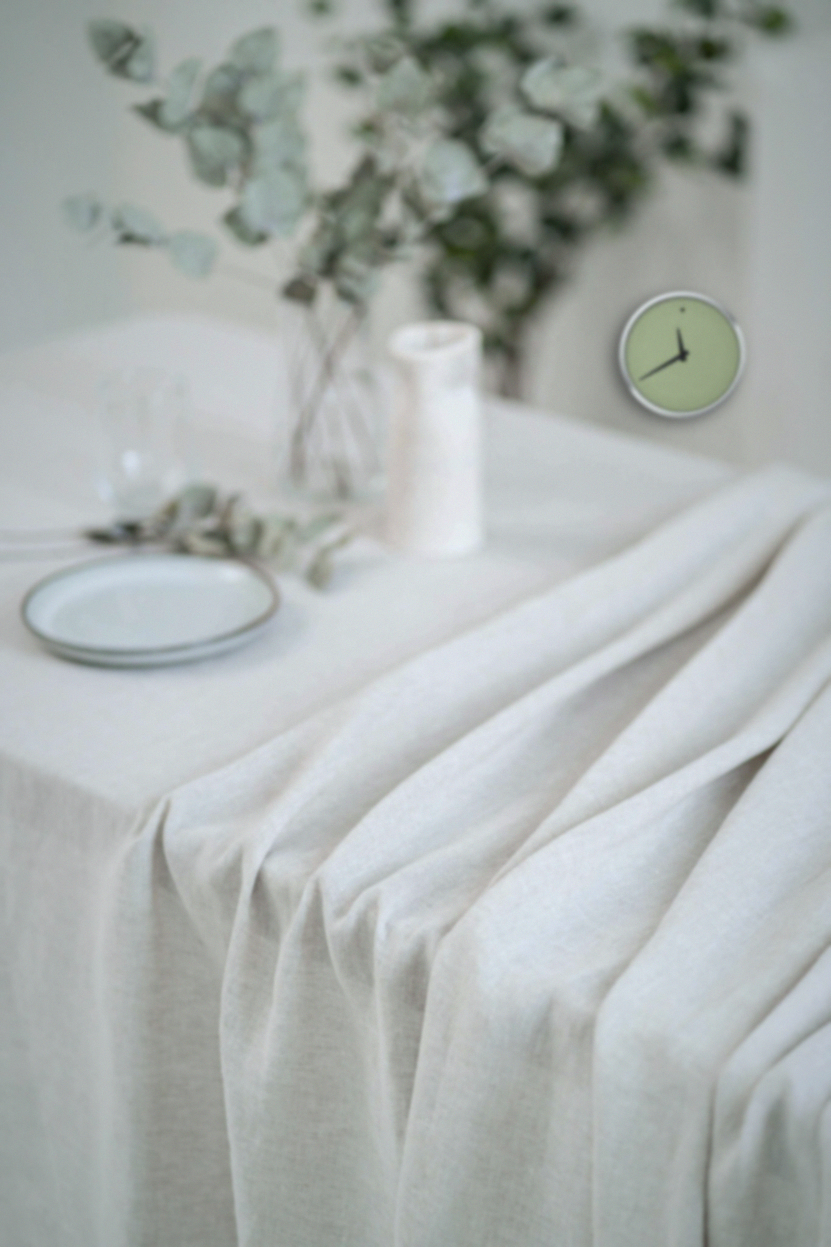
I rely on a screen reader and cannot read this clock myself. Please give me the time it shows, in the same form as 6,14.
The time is 11,40
